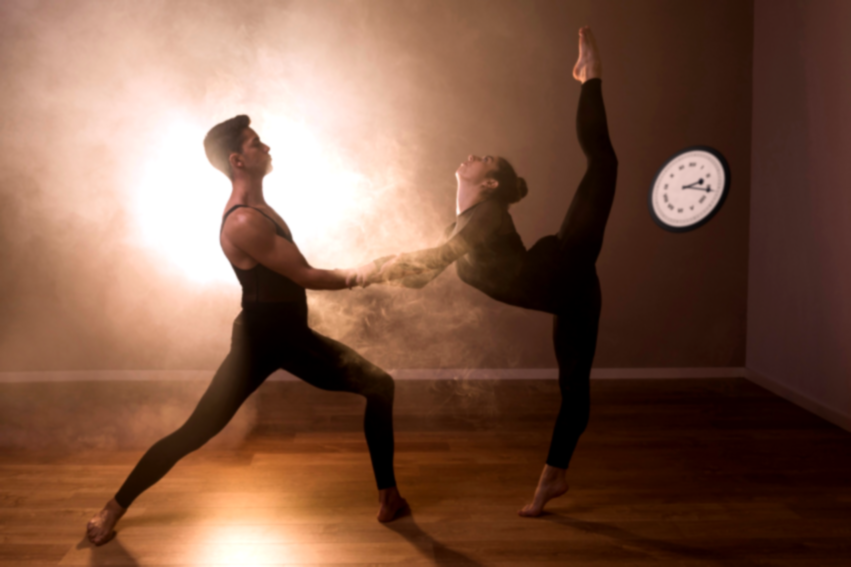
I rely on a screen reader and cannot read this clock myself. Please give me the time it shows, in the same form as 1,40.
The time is 2,16
